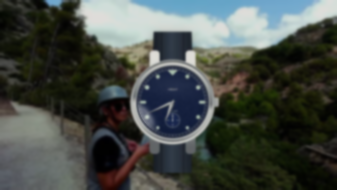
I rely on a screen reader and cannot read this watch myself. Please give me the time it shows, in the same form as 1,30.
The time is 6,41
